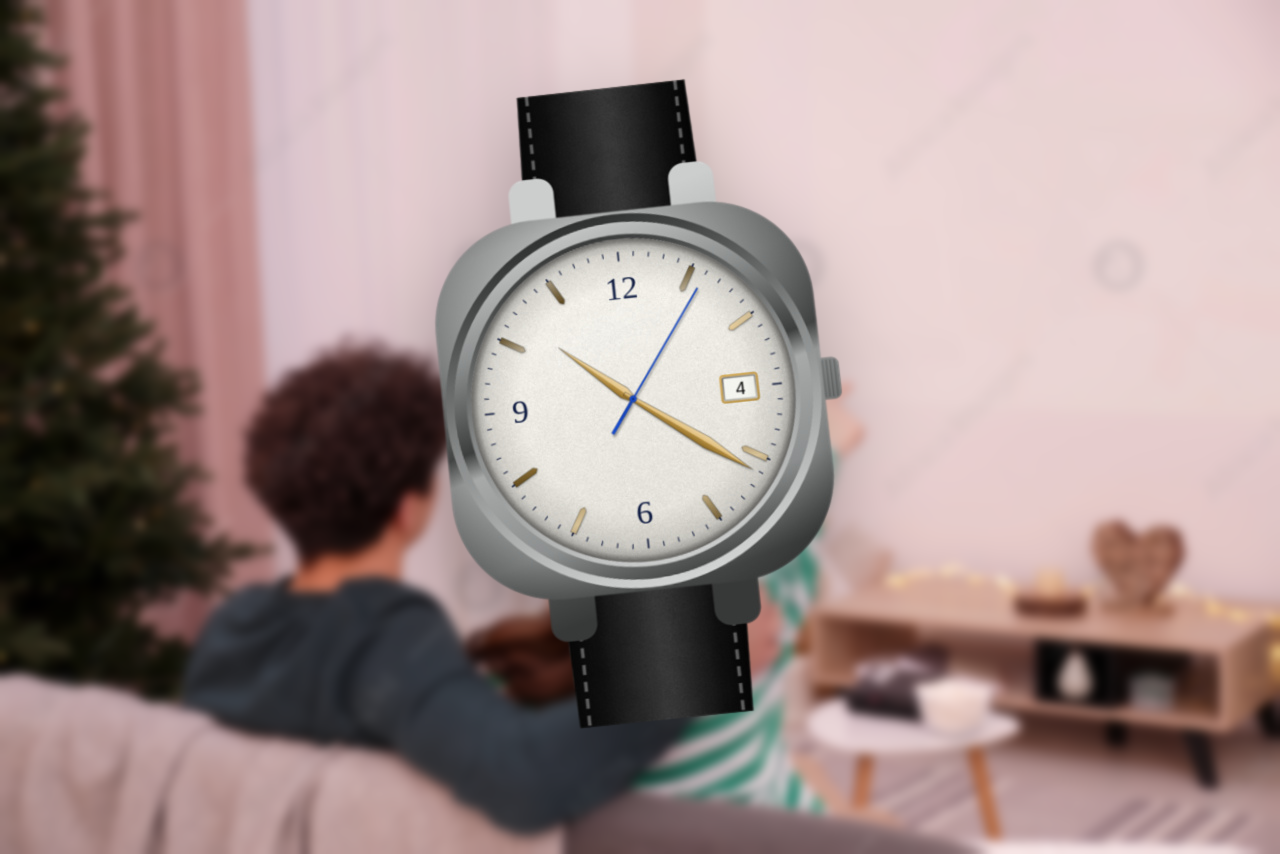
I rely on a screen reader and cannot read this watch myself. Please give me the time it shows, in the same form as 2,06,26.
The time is 10,21,06
